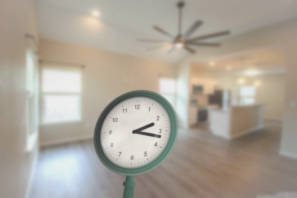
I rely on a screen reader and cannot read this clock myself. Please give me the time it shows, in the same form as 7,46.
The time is 2,17
